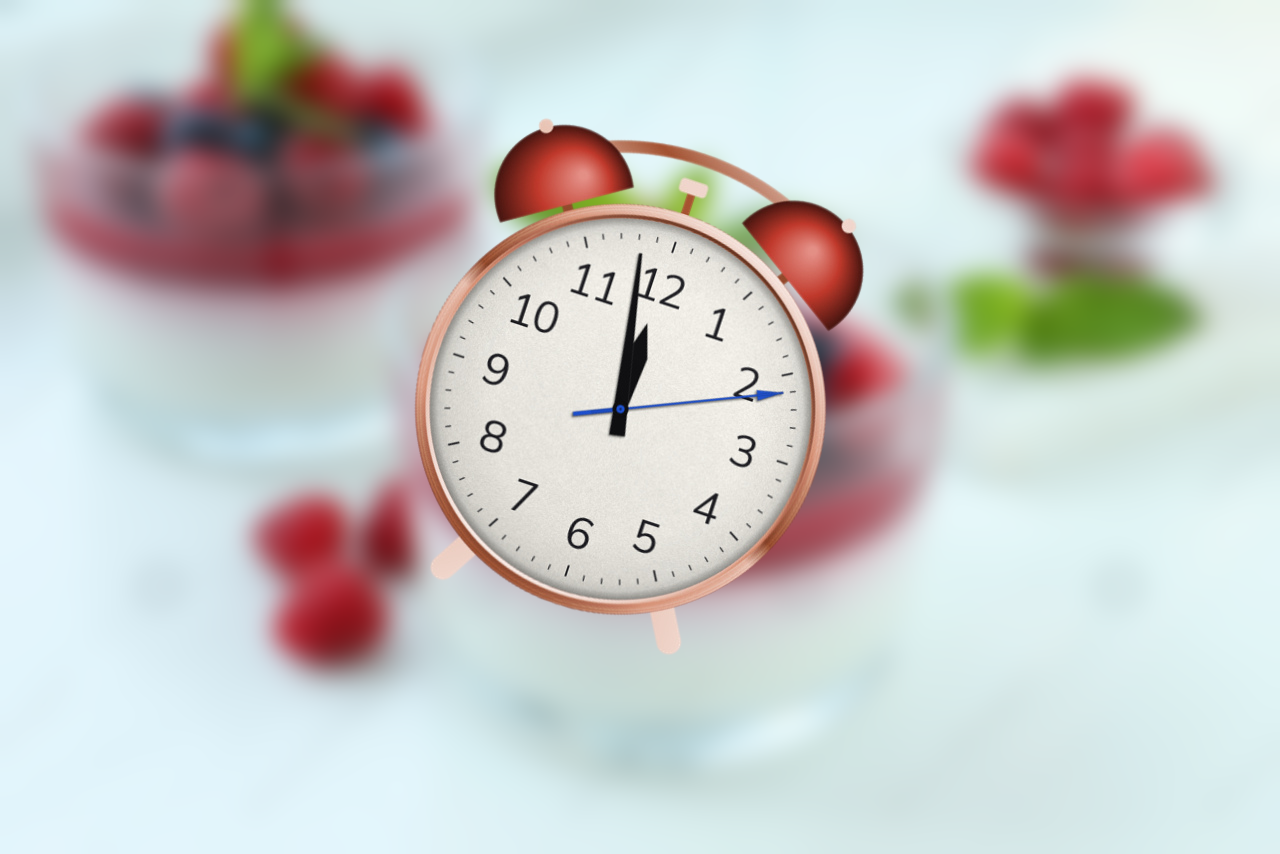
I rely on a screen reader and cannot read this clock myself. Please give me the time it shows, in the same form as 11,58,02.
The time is 11,58,11
